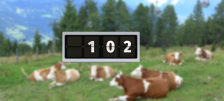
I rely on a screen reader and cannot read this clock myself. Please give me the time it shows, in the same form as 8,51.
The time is 1,02
